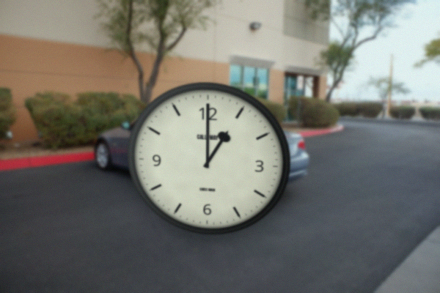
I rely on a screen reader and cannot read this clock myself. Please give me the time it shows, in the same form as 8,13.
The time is 1,00
